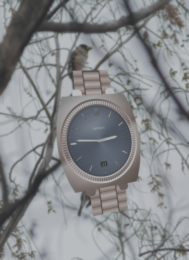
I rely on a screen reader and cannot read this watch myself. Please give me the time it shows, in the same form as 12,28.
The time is 2,46
